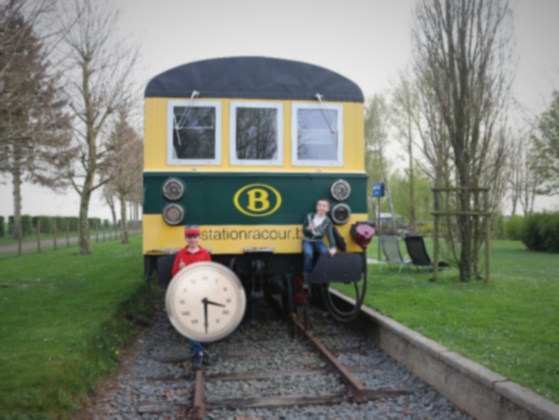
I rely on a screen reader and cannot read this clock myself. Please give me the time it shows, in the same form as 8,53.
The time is 3,30
